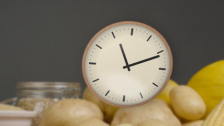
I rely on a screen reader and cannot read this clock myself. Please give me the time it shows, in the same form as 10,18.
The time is 11,11
